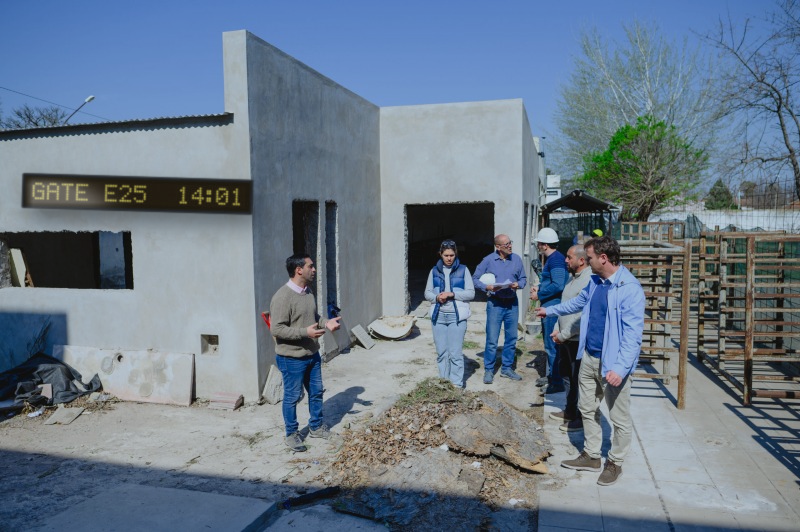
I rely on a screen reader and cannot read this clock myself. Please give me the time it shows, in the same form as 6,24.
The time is 14,01
